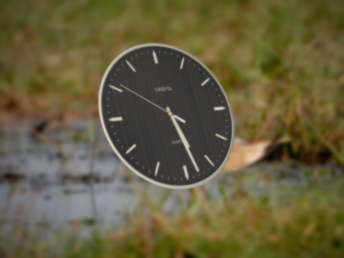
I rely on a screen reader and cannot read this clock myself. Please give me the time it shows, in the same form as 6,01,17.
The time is 5,27,51
